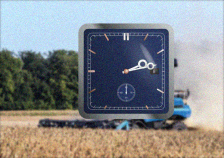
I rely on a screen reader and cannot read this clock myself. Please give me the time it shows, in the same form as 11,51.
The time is 2,13
